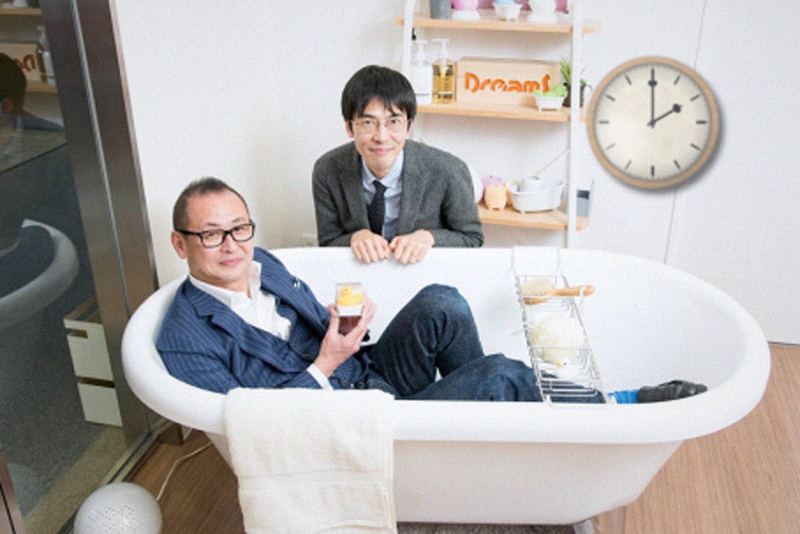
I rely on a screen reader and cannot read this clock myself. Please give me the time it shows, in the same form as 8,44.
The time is 2,00
